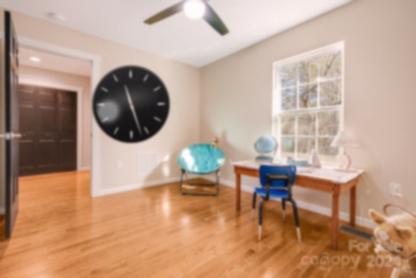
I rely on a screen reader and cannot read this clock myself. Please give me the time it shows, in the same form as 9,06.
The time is 11,27
